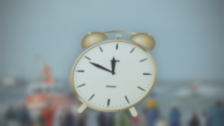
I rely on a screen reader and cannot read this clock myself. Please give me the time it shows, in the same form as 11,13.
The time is 11,49
